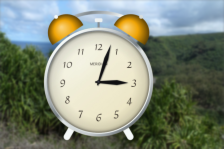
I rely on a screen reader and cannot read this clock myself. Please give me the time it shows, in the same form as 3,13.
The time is 3,03
